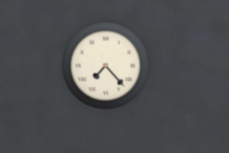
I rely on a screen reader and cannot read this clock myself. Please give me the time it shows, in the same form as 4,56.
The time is 7,23
